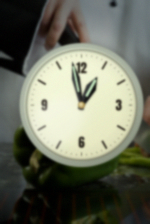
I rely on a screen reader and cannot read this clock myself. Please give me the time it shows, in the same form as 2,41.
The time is 12,58
